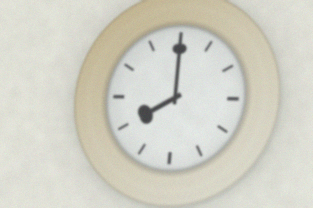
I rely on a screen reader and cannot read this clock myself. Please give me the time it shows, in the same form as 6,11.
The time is 8,00
